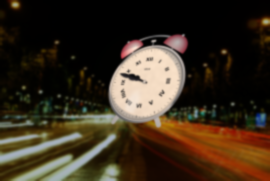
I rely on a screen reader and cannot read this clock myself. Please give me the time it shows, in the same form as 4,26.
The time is 9,48
